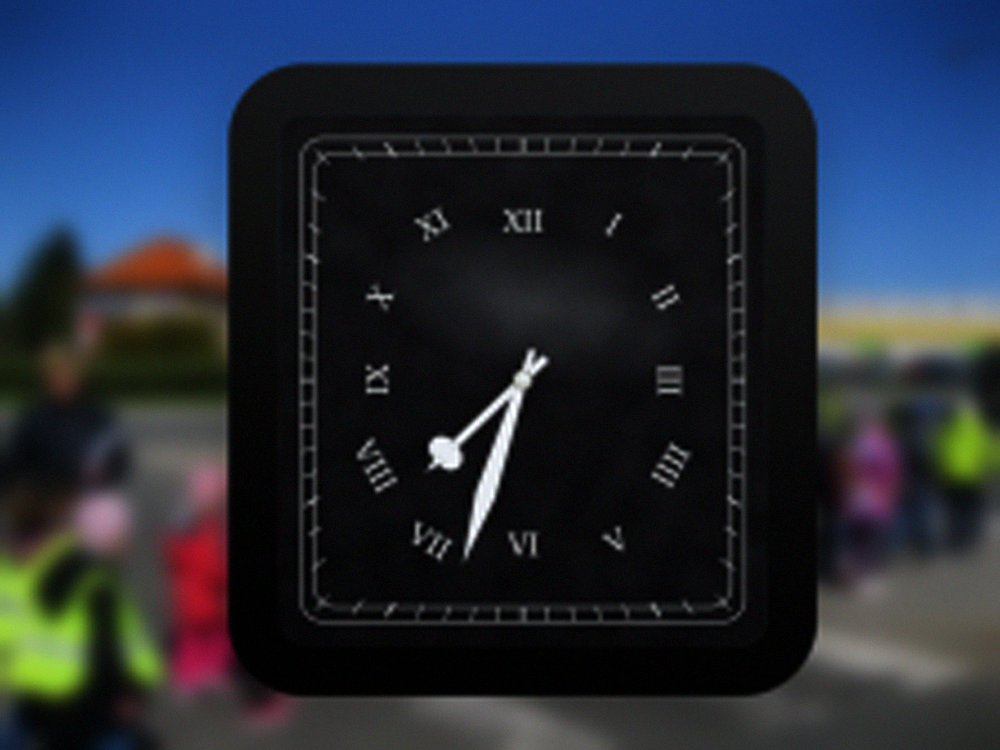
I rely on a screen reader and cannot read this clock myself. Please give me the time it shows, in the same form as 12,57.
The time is 7,33
